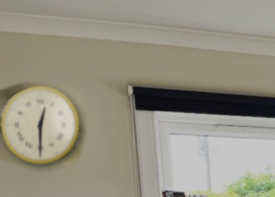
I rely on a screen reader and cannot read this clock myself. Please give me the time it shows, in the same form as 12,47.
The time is 12,30
